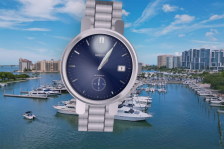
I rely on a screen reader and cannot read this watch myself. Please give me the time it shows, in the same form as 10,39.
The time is 1,05
